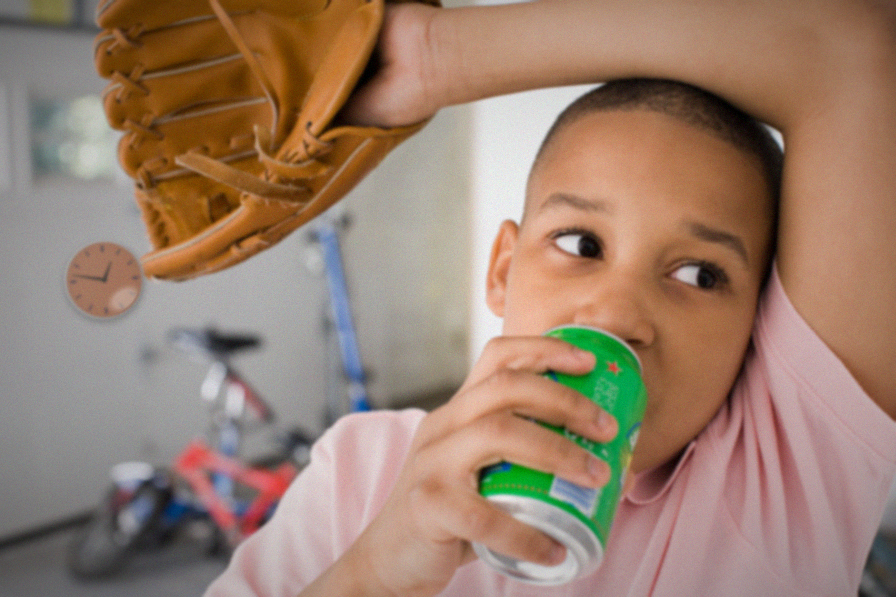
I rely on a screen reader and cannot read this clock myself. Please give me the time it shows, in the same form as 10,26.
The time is 12,47
